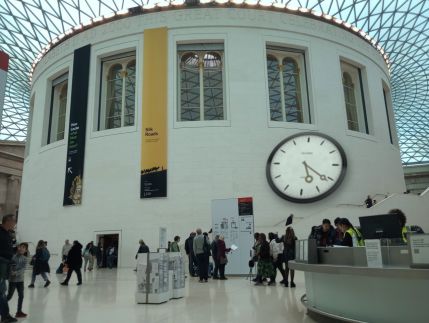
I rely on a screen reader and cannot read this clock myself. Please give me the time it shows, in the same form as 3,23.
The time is 5,21
